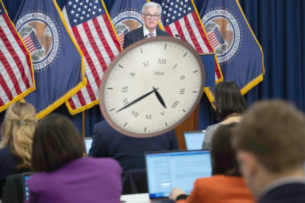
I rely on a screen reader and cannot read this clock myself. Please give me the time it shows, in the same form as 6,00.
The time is 4,39
